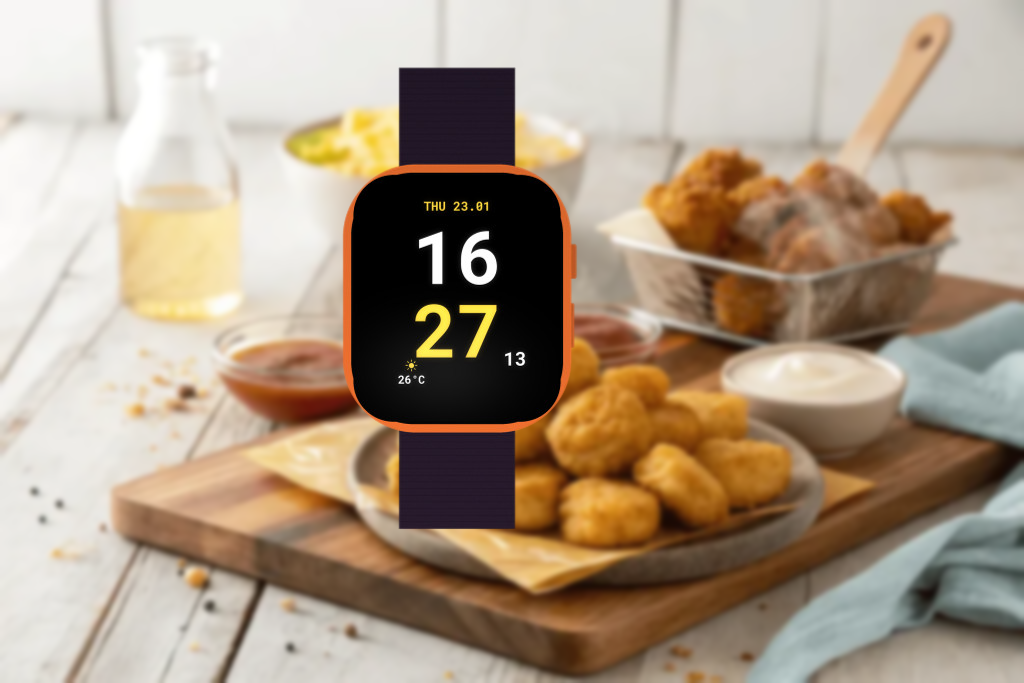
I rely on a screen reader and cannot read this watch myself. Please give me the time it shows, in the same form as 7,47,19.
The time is 16,27,13
